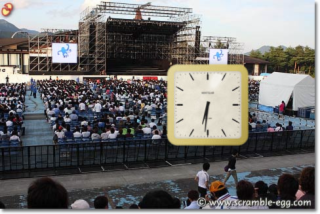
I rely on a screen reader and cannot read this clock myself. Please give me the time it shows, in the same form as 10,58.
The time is 6,31
